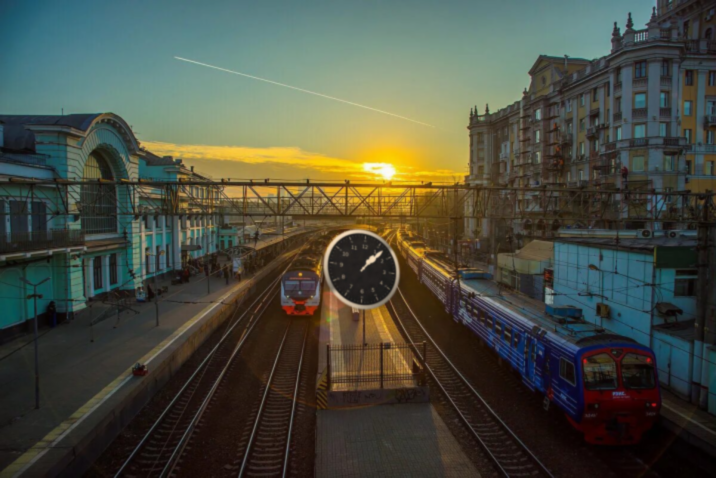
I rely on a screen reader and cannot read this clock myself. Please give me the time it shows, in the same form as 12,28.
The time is 1,07
